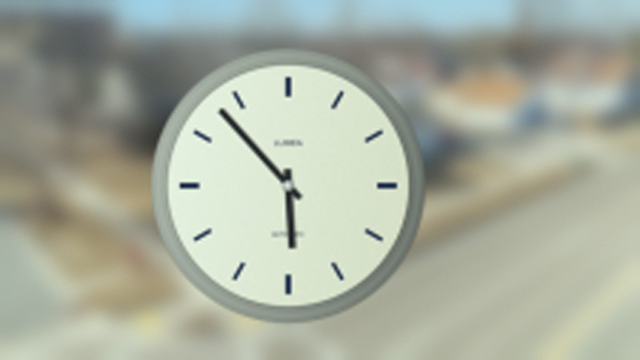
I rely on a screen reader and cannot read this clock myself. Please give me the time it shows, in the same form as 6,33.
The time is 5,53
